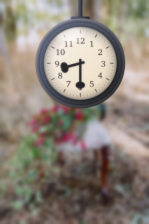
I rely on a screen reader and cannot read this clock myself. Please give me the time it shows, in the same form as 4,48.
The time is 8,30
